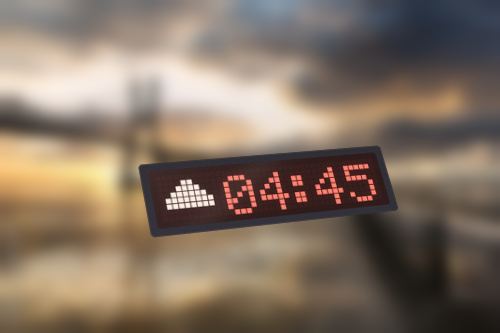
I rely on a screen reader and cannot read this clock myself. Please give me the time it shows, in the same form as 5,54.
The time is 4,45
